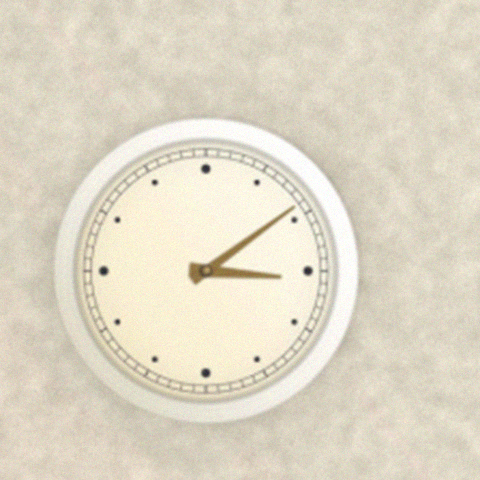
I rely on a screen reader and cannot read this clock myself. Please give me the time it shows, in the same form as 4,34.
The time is 3,09
